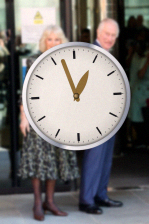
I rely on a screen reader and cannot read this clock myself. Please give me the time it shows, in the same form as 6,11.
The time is 12,57
